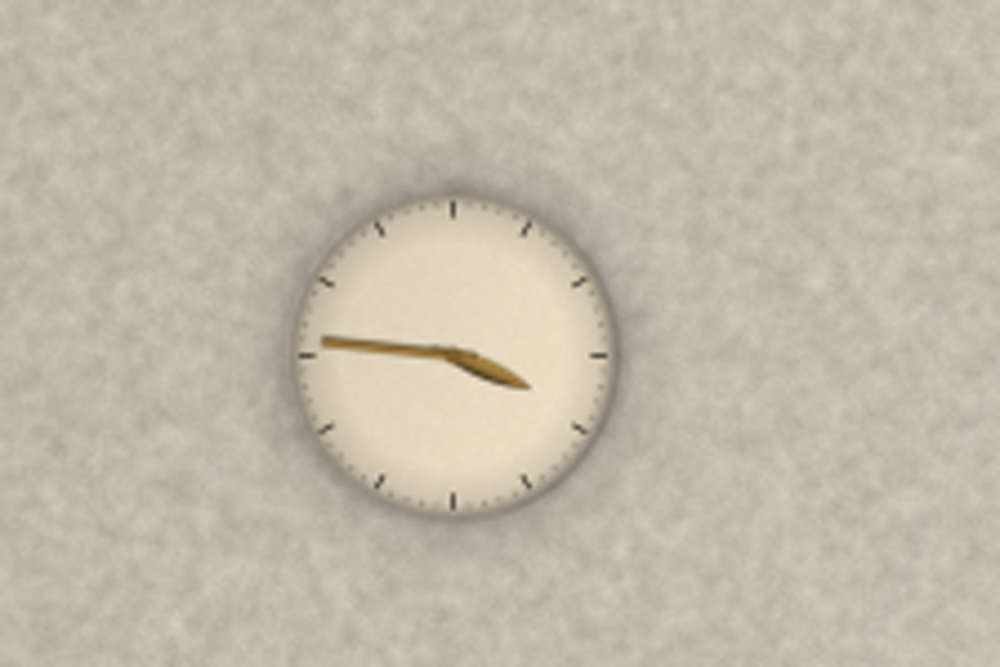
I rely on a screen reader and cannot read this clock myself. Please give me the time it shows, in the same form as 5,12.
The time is 3,46
